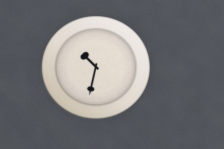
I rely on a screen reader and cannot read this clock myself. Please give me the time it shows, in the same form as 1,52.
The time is 10,32
